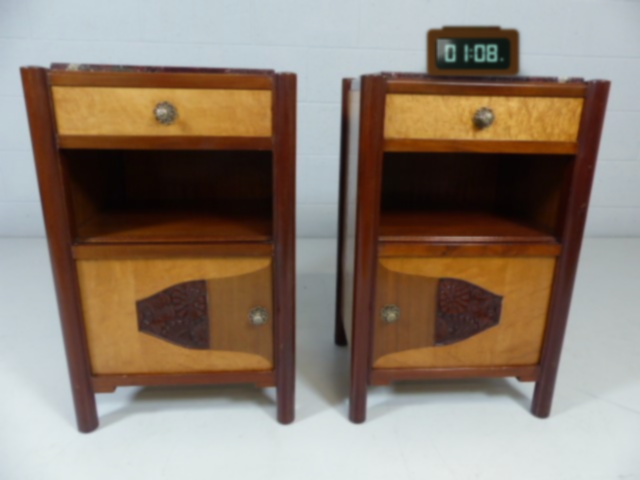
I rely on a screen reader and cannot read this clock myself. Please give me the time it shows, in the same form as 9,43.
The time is 1,08
